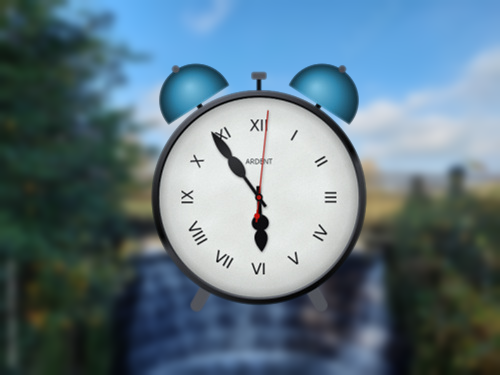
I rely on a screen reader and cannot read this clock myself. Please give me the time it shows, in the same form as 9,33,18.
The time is 5,54,01
